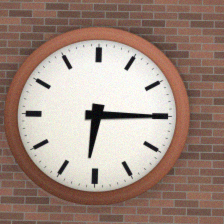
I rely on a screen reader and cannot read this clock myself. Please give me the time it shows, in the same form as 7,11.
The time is 6,15
